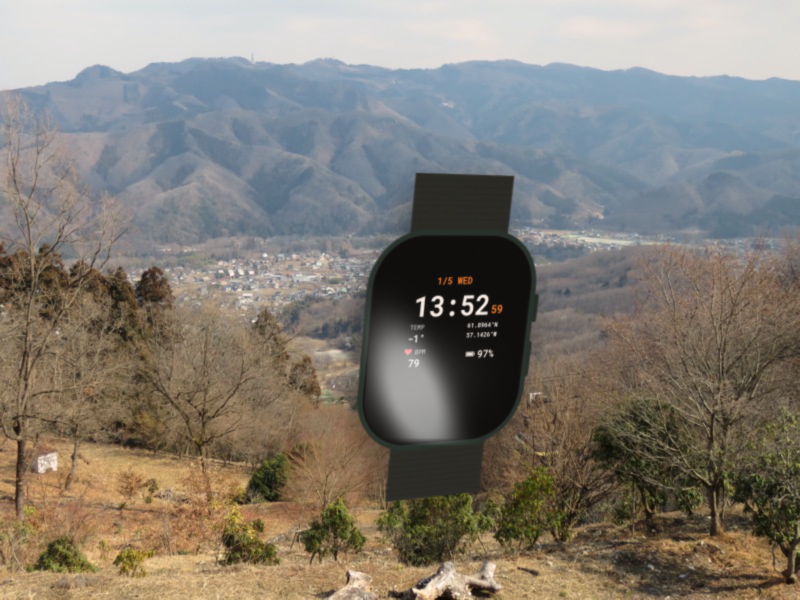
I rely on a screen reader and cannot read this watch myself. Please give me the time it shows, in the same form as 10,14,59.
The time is 13,52,59
